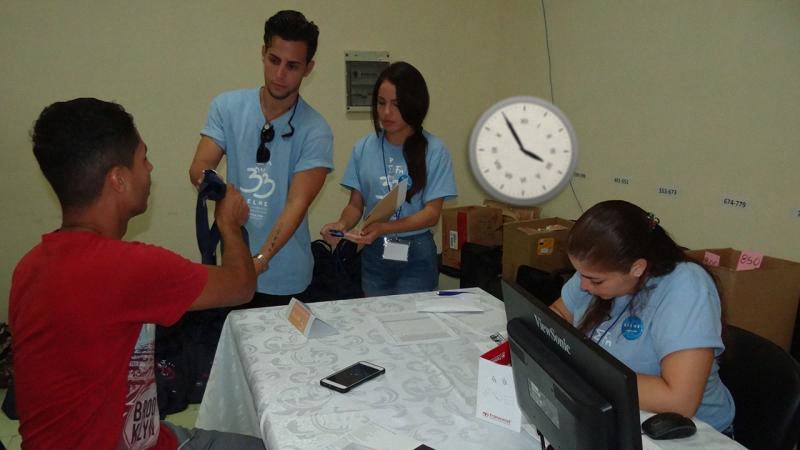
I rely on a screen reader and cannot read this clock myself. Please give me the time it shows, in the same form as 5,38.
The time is 3,55
